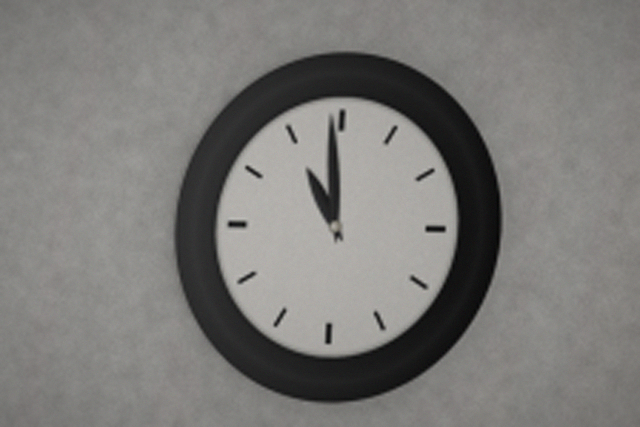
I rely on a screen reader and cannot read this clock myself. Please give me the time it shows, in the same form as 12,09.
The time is 10,59
